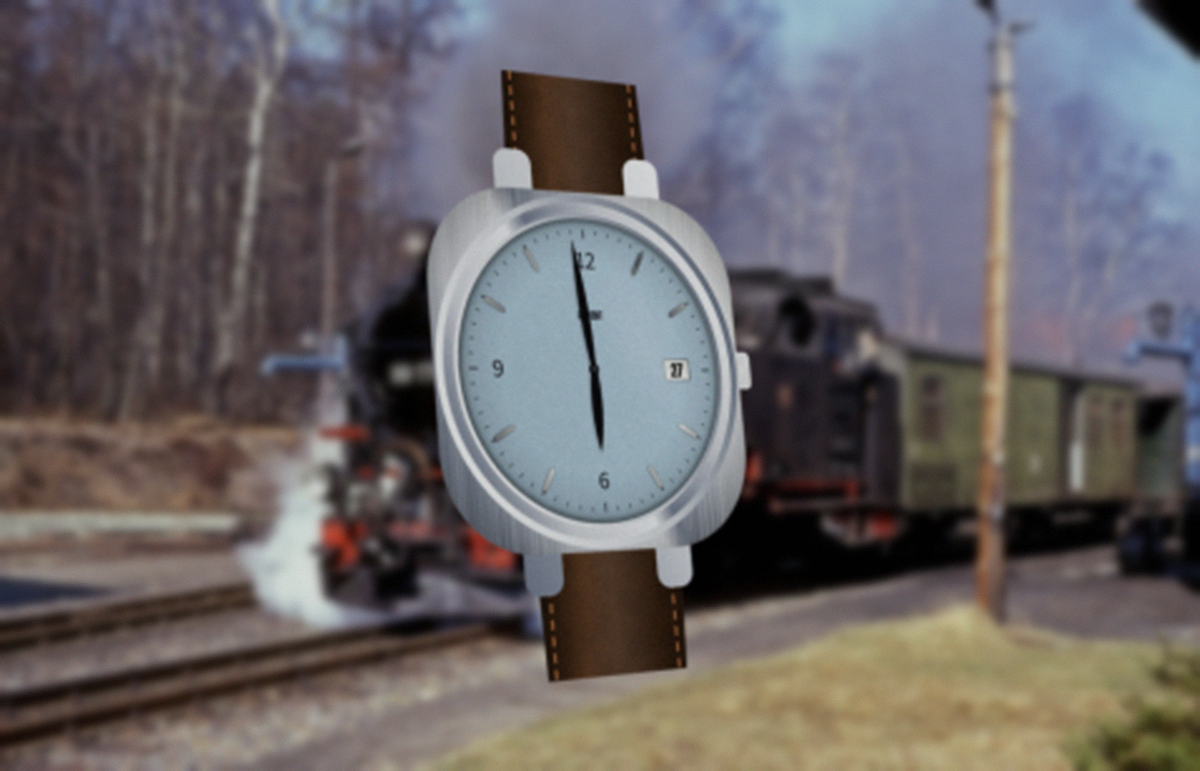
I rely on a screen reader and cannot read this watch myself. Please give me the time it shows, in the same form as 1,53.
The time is 5,59
